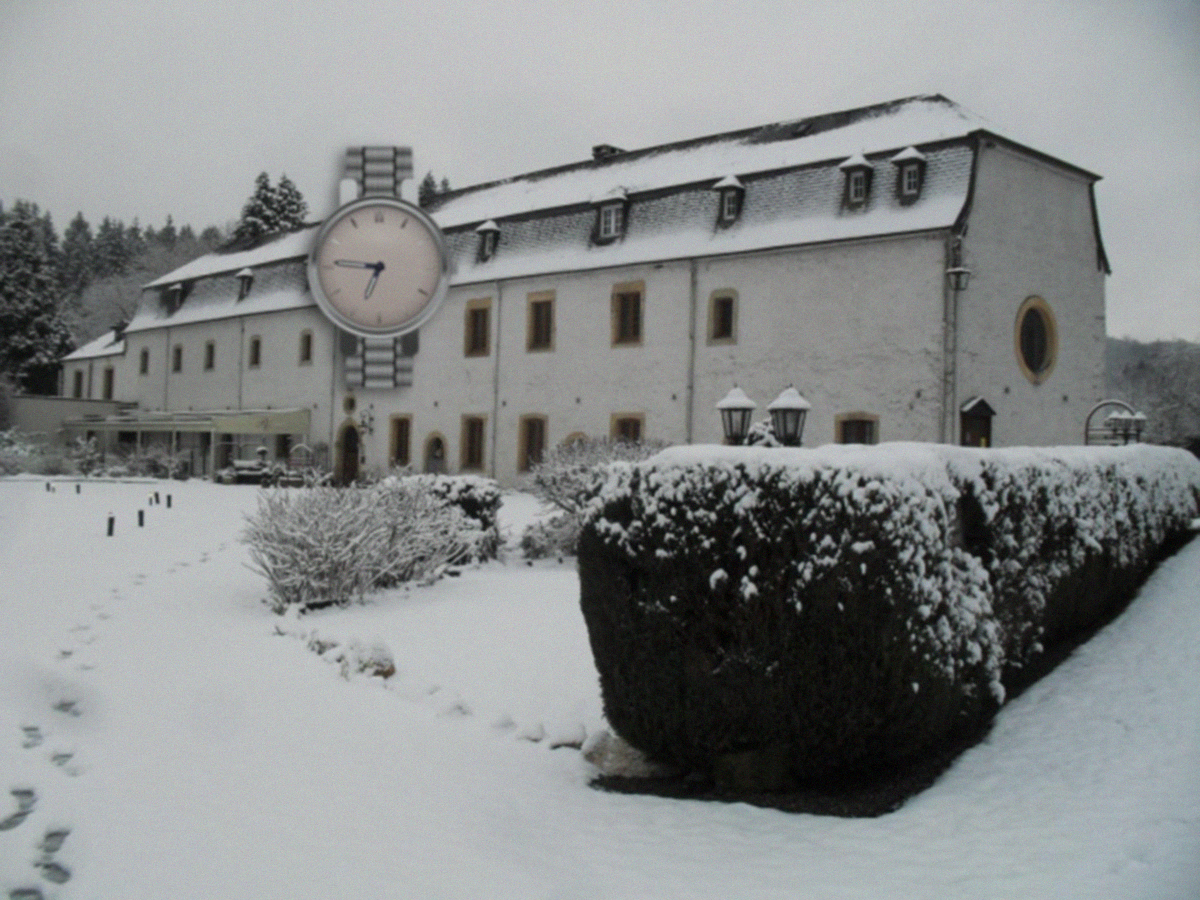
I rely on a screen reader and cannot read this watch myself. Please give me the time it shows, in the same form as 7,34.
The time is 6,46
